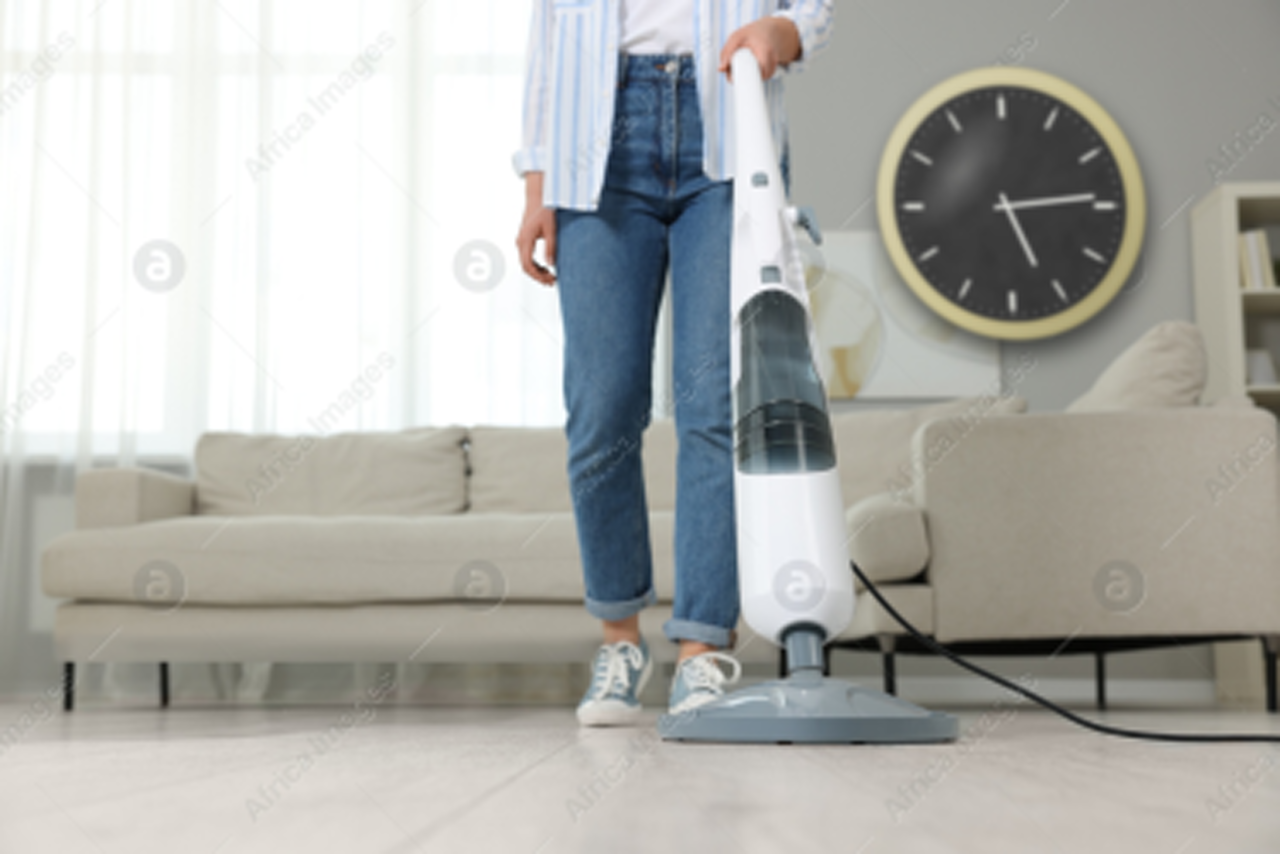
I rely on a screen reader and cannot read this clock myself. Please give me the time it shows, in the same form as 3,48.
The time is 5,14
